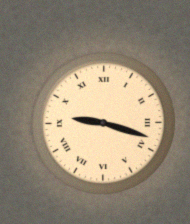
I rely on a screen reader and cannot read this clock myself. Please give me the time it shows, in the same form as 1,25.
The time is 9,18
